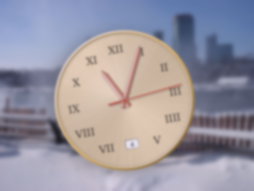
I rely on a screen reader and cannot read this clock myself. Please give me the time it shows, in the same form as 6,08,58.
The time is 11,04,14
